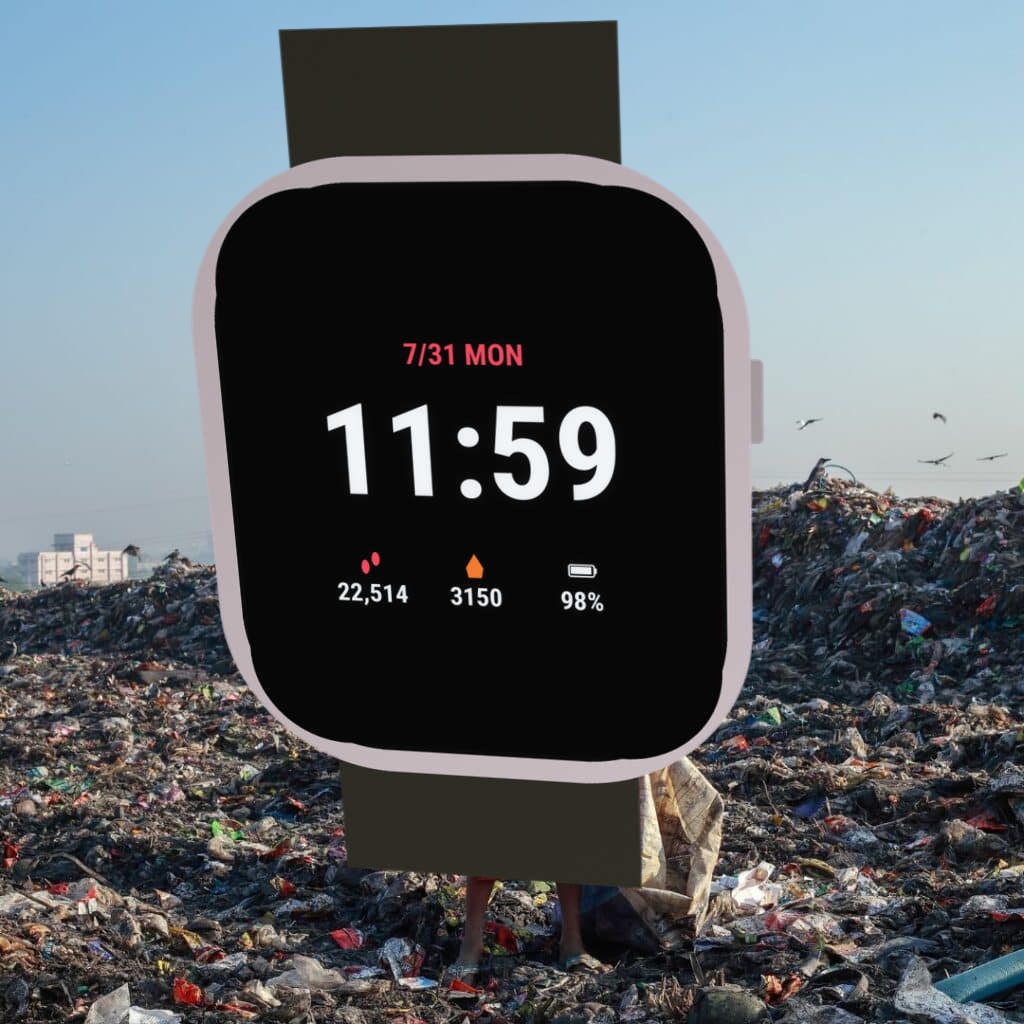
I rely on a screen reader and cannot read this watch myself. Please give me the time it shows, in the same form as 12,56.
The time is 11,59
